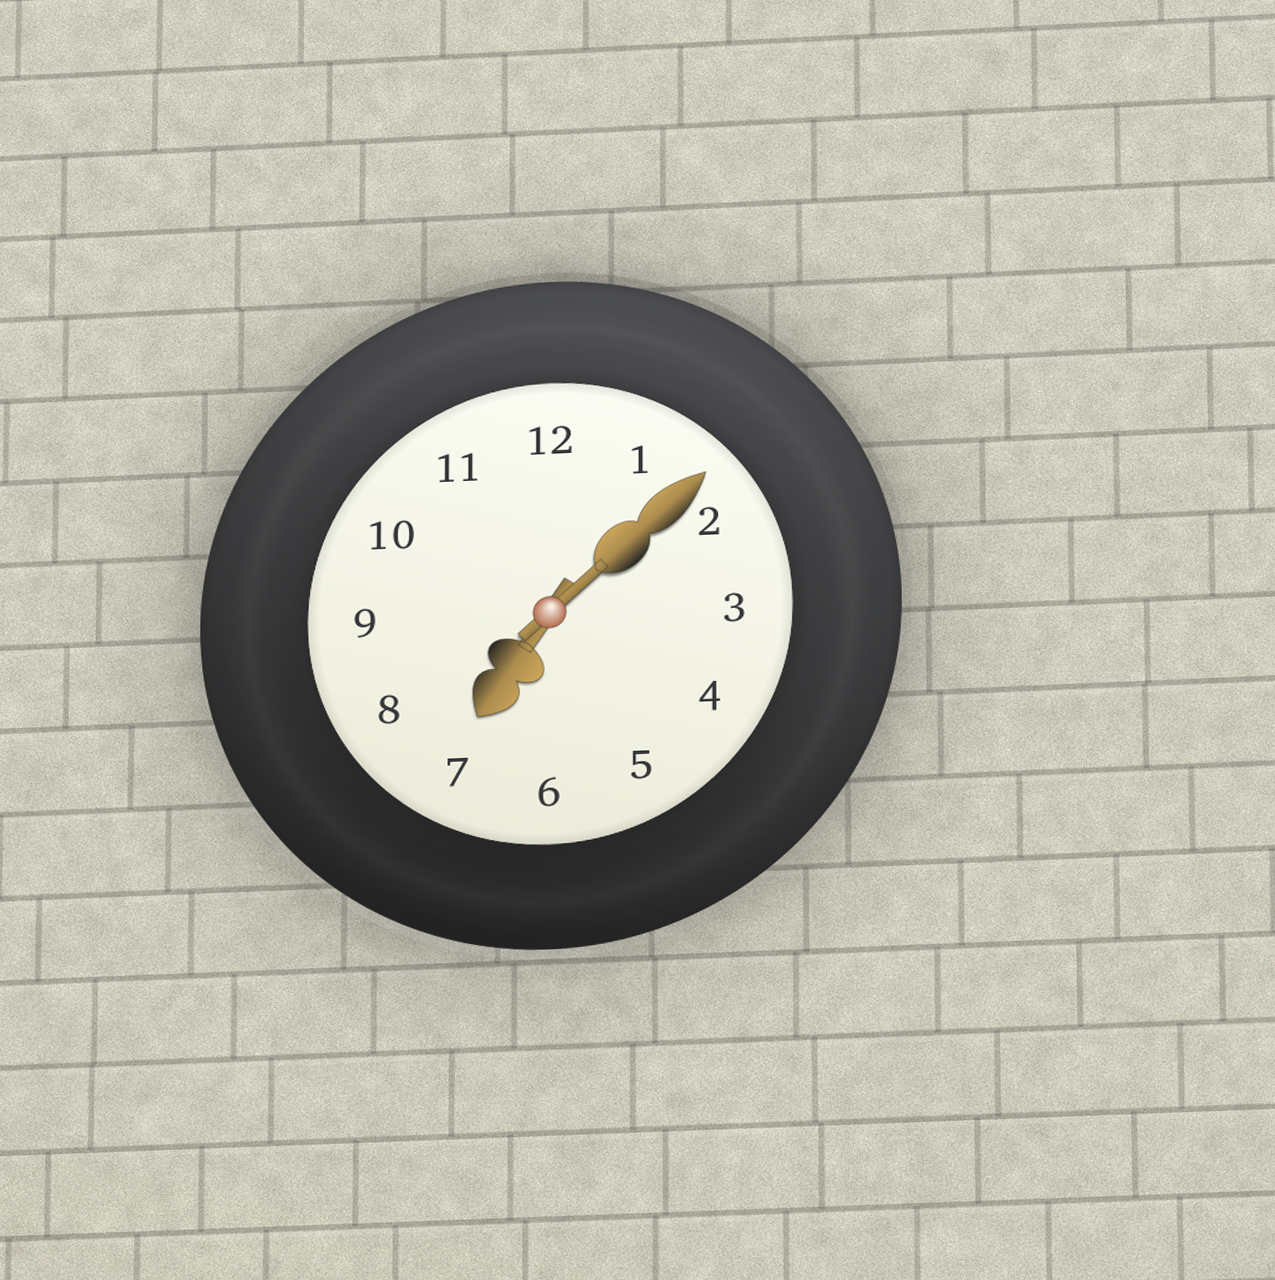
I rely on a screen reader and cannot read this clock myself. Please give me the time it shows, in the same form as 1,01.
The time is 7,08
